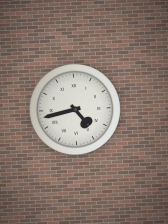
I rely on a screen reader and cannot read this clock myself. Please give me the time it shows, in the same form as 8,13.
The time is 4,43
